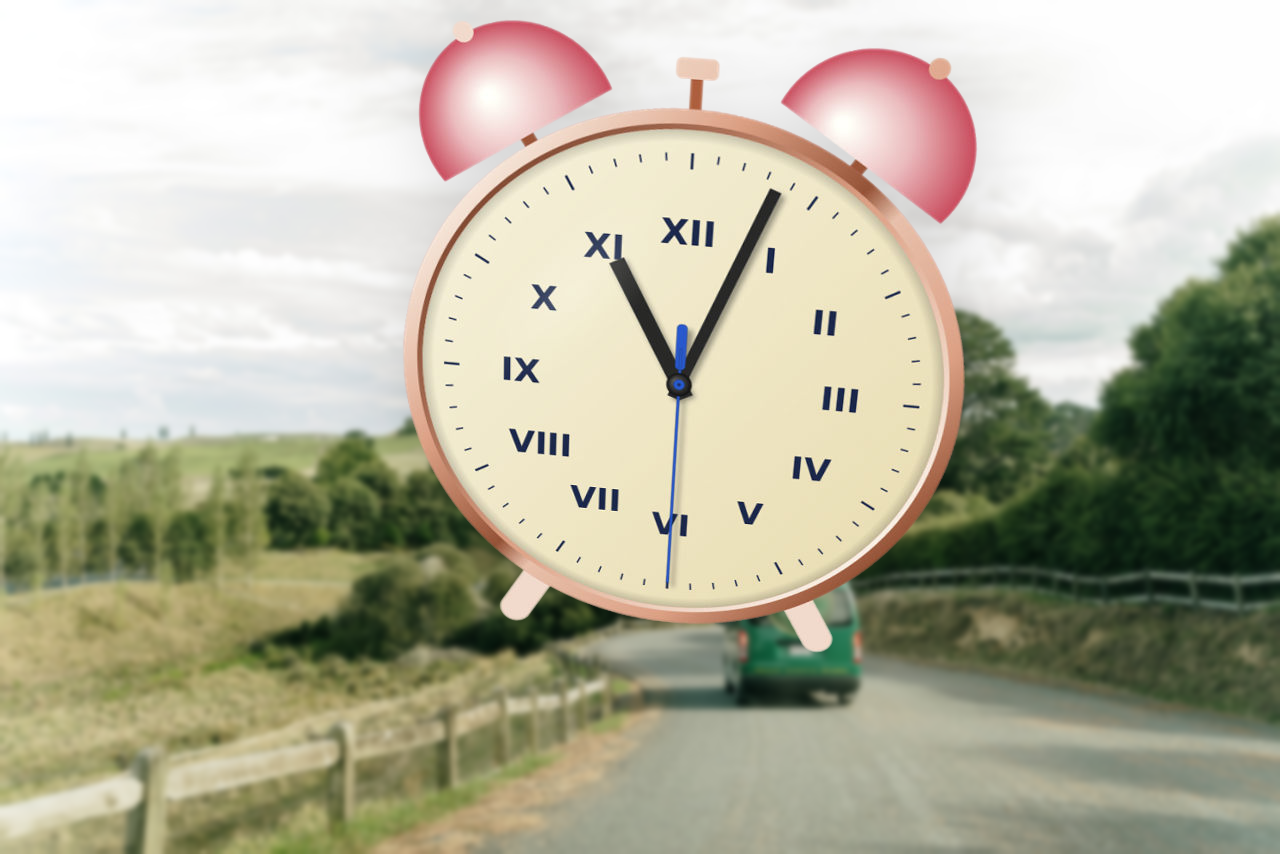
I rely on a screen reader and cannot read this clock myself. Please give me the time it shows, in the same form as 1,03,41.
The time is 11,03,30
